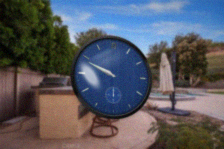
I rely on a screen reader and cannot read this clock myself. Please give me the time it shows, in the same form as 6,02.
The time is 9,49
